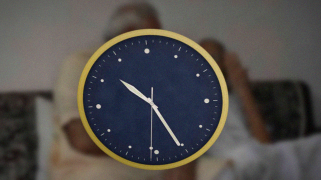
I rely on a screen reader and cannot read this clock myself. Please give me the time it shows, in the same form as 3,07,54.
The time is 10,25,31
